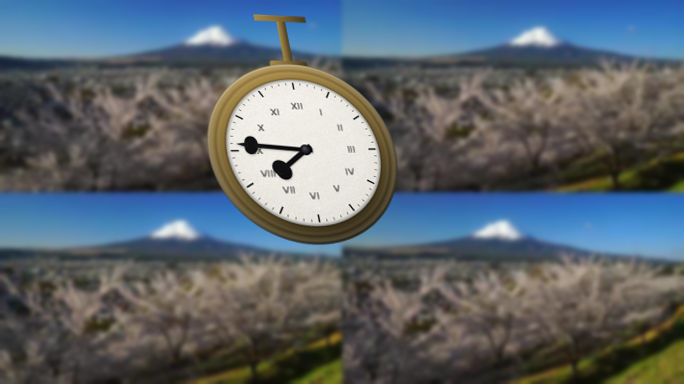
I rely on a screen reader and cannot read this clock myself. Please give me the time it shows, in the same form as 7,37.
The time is 7,46
